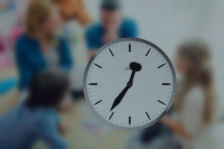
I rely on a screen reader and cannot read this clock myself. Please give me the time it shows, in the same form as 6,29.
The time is 12,36
